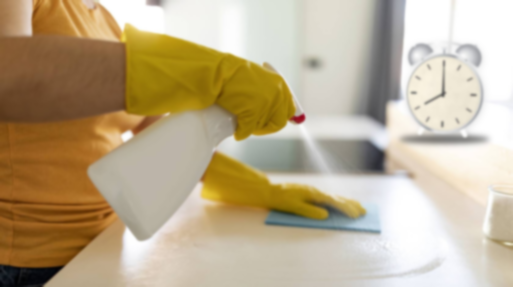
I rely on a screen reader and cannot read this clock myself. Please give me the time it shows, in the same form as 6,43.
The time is 8,00
